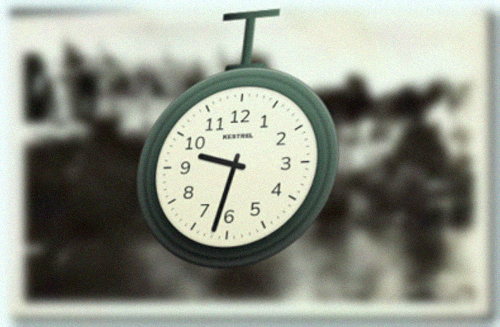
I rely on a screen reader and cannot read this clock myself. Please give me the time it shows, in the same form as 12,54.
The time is 9,32
